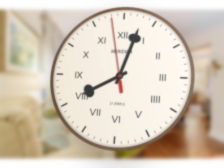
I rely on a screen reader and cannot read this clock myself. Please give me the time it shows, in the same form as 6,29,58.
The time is 8,02,58
